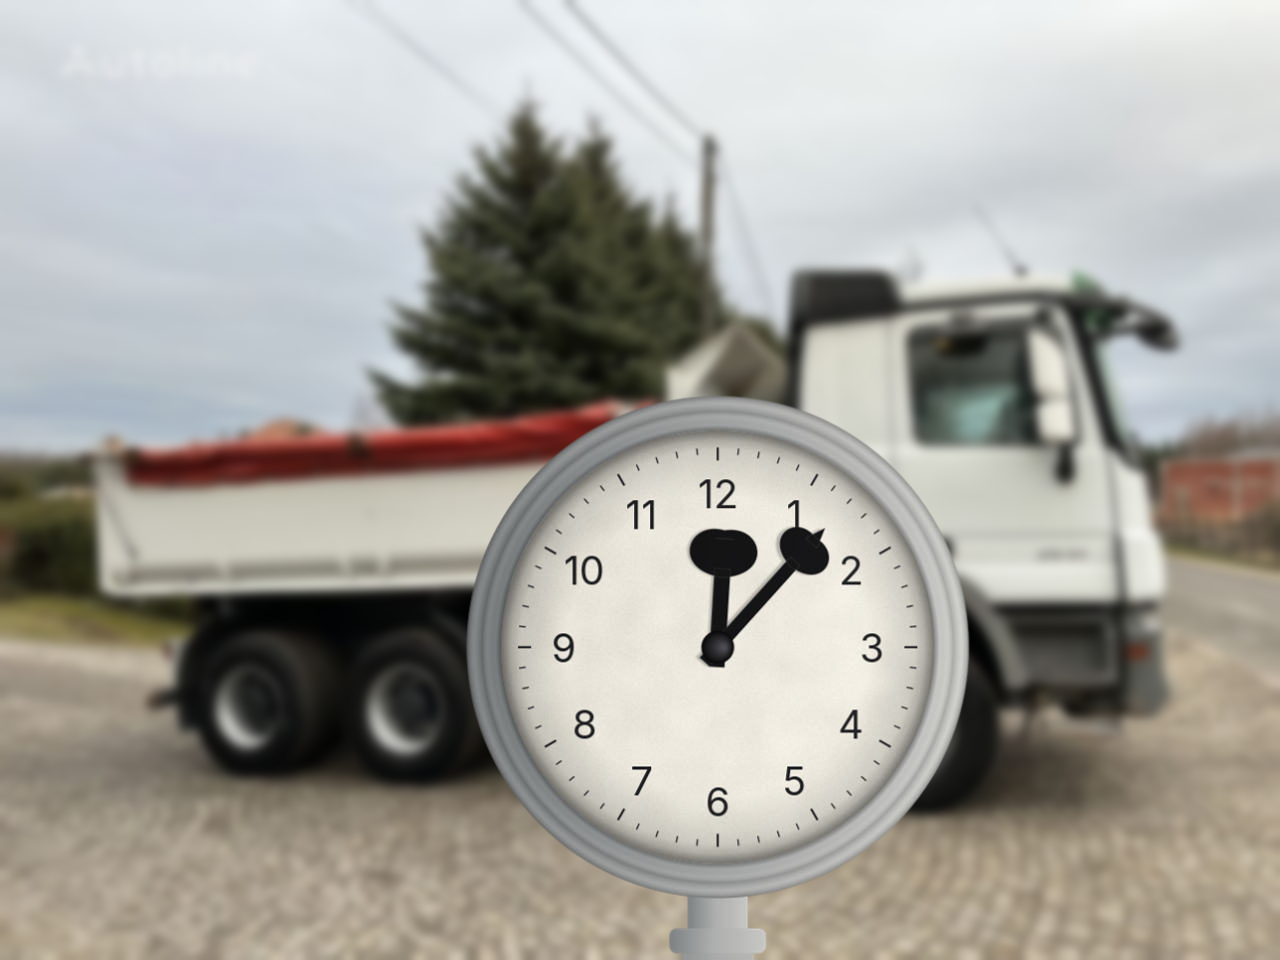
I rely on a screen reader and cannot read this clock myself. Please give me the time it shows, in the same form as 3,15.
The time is 12,07
